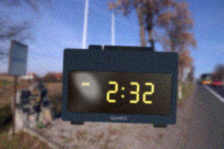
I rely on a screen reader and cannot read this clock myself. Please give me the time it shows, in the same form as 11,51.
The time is 2,32
